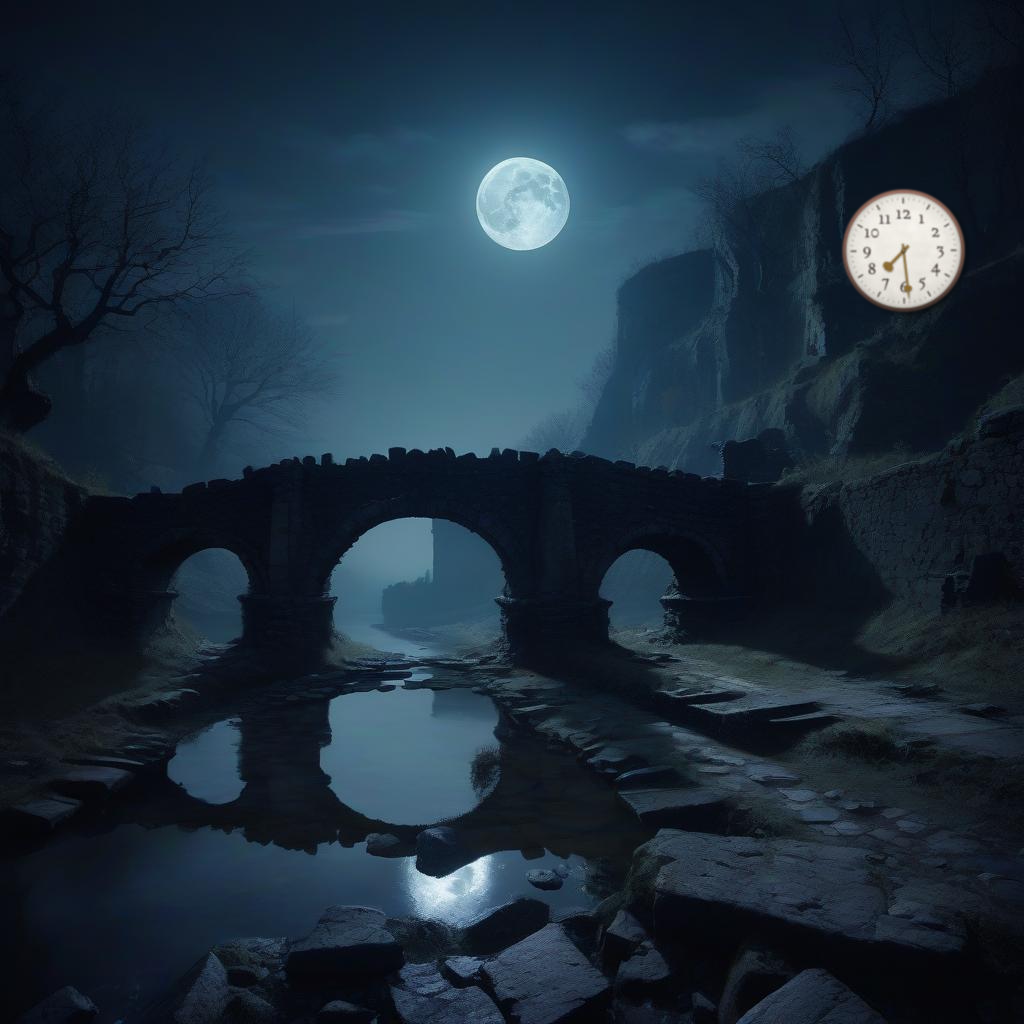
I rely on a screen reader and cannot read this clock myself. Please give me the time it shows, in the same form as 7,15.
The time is 7,29
